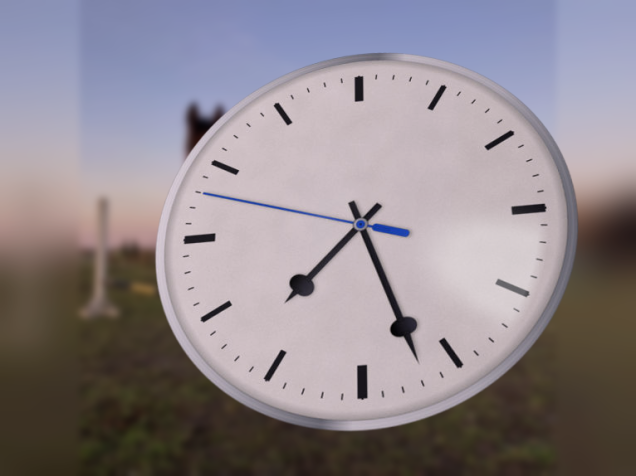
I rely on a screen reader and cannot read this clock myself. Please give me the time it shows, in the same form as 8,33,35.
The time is 7,26,48
